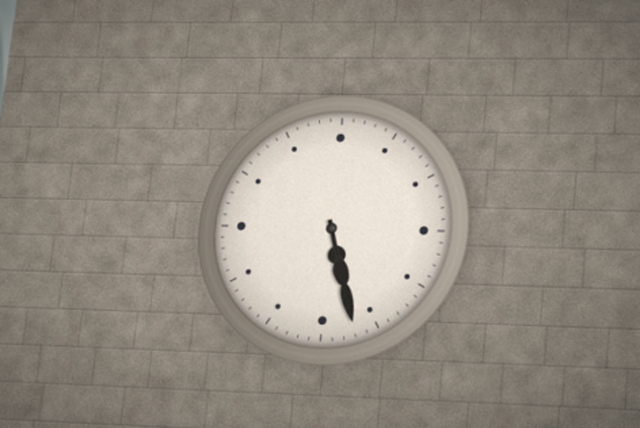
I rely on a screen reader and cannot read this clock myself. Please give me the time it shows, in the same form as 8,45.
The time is 5,27
